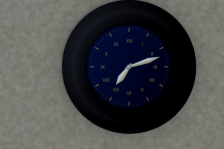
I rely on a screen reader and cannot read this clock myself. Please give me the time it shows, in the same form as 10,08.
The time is 7,12
